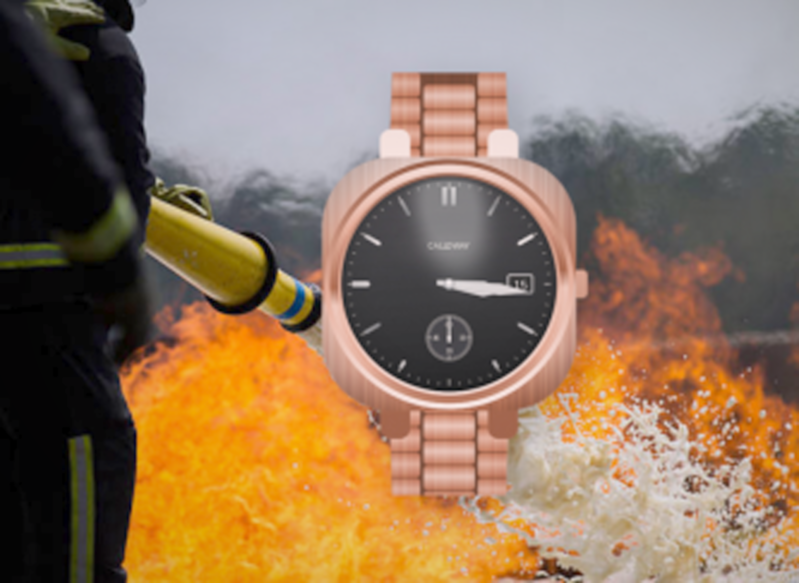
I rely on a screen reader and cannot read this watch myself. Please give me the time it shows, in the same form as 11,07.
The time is 3,16
